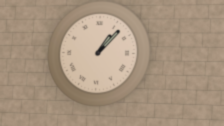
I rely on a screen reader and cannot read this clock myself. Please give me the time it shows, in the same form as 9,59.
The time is 1,07
